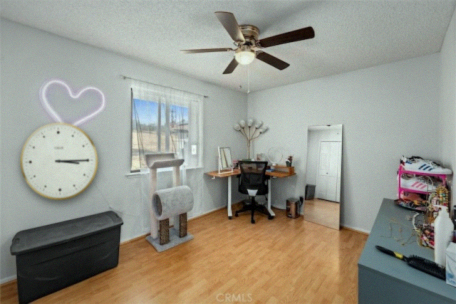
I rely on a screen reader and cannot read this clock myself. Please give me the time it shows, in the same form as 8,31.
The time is 3,15
